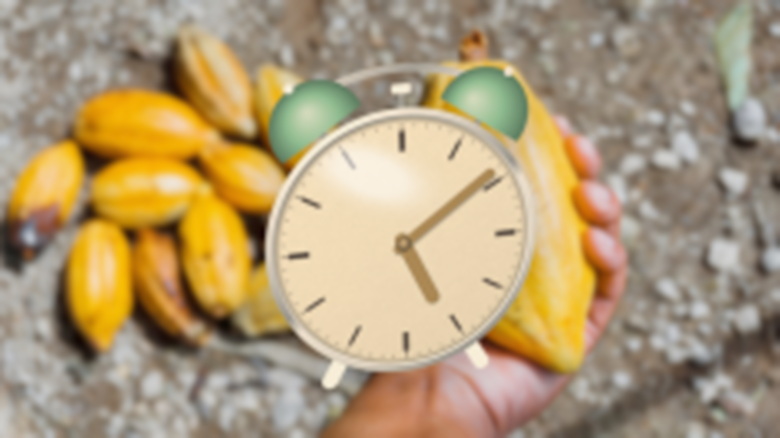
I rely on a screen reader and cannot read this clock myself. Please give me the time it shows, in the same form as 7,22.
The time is 5,09
